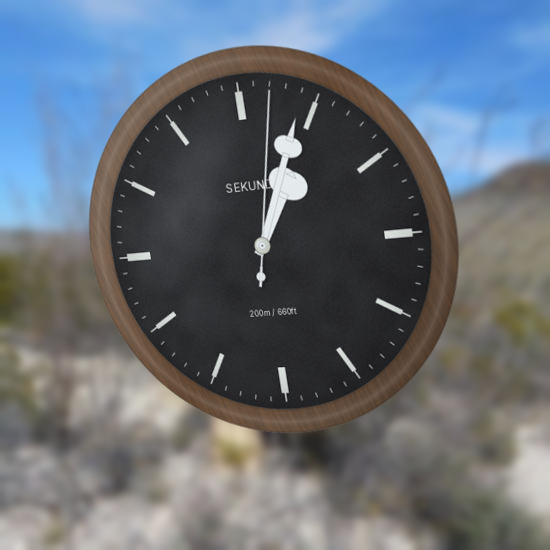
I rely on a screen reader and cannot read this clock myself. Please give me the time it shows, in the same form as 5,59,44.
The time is 1,04,02
